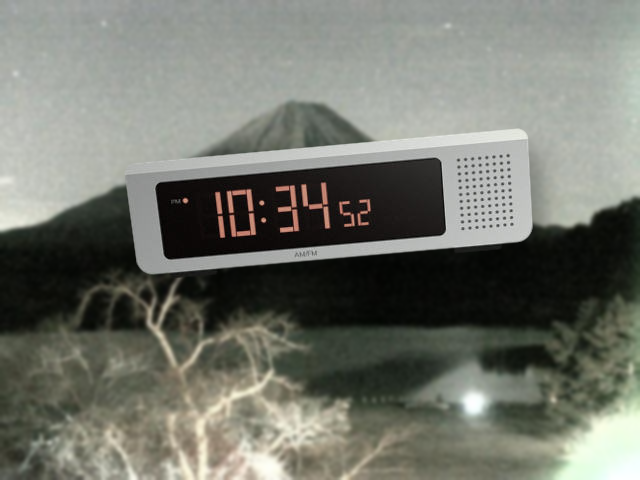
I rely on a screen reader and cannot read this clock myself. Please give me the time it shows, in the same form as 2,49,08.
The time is 10,34,52
